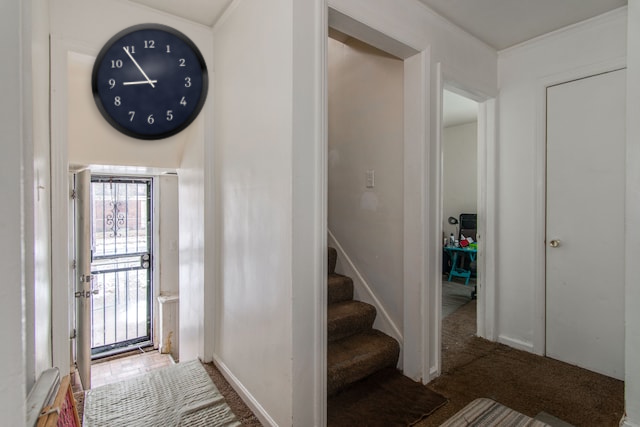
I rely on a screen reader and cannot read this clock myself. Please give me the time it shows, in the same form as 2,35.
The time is 8,54
